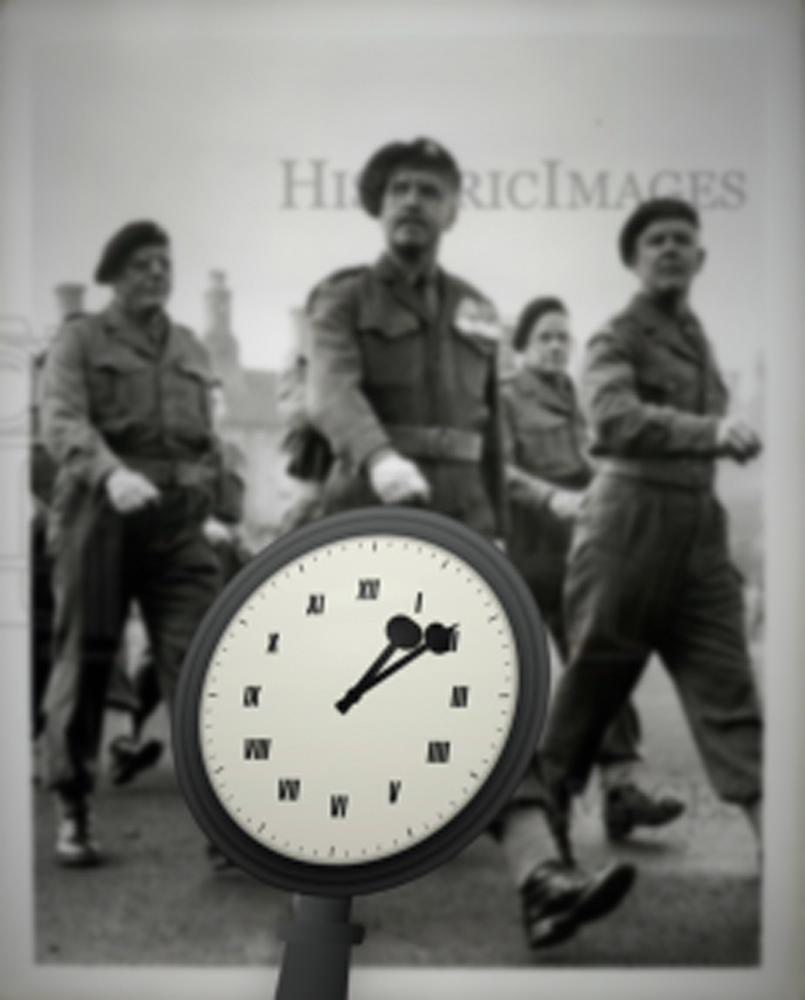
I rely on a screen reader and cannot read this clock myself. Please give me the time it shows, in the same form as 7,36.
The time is 1,09
